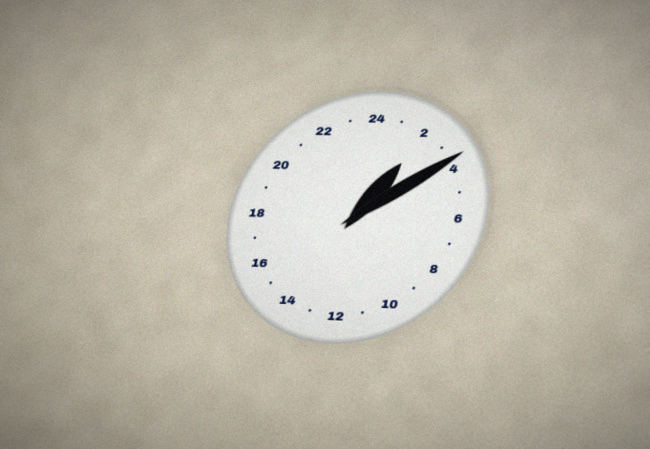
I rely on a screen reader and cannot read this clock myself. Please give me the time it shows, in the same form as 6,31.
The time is 2,09
